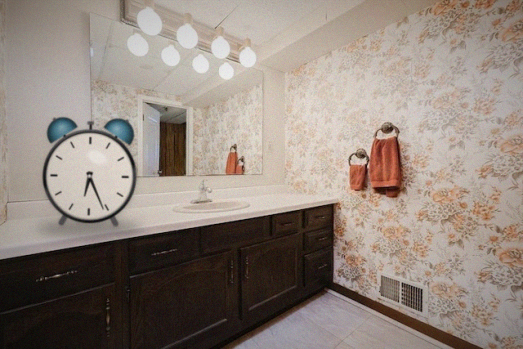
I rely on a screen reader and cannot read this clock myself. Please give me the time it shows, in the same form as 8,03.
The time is 6,26
